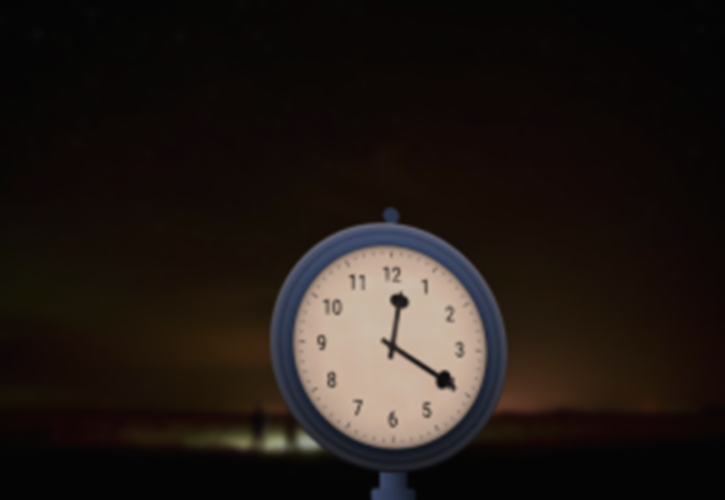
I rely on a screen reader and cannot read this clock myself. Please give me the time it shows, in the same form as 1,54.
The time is 12,20
